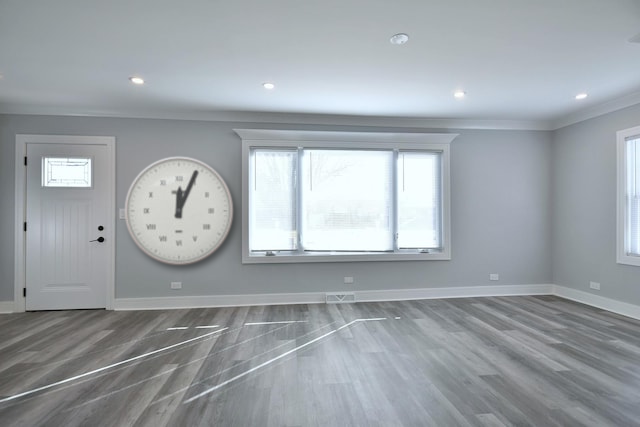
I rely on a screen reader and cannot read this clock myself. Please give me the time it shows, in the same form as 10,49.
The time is 12,04
